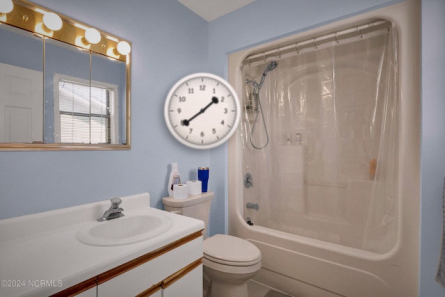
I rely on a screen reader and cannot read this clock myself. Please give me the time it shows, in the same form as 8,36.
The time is 1,39
